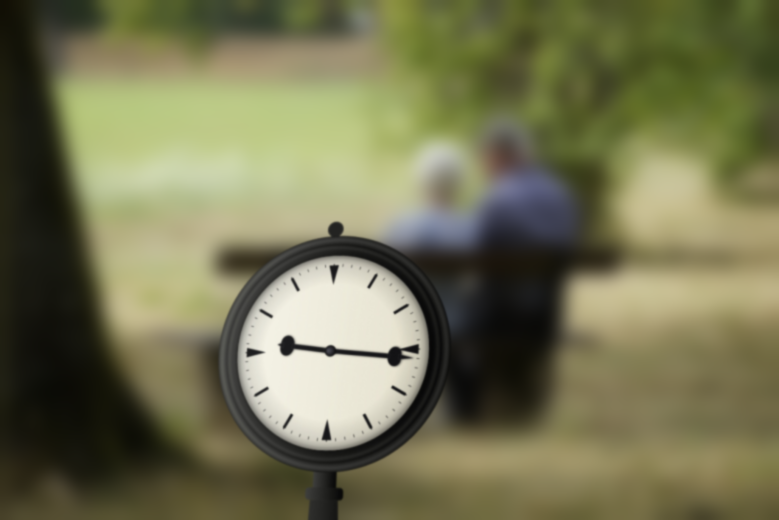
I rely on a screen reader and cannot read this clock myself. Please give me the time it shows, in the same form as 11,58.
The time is 9,16
